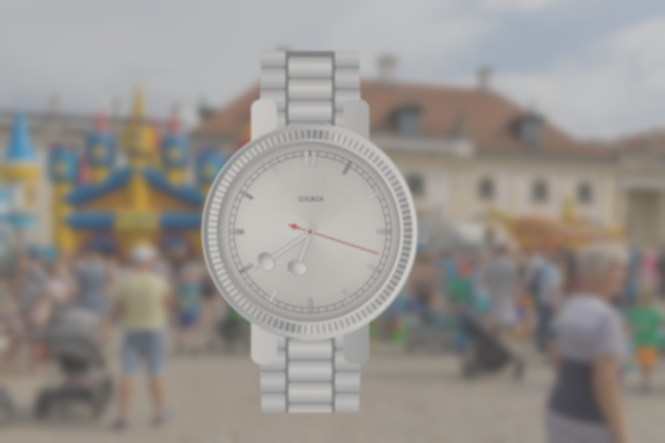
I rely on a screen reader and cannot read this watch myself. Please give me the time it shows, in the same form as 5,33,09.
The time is 6,39,18
